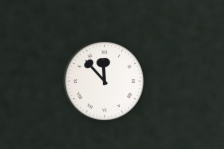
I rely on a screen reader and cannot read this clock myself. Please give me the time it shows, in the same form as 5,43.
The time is 11,53
